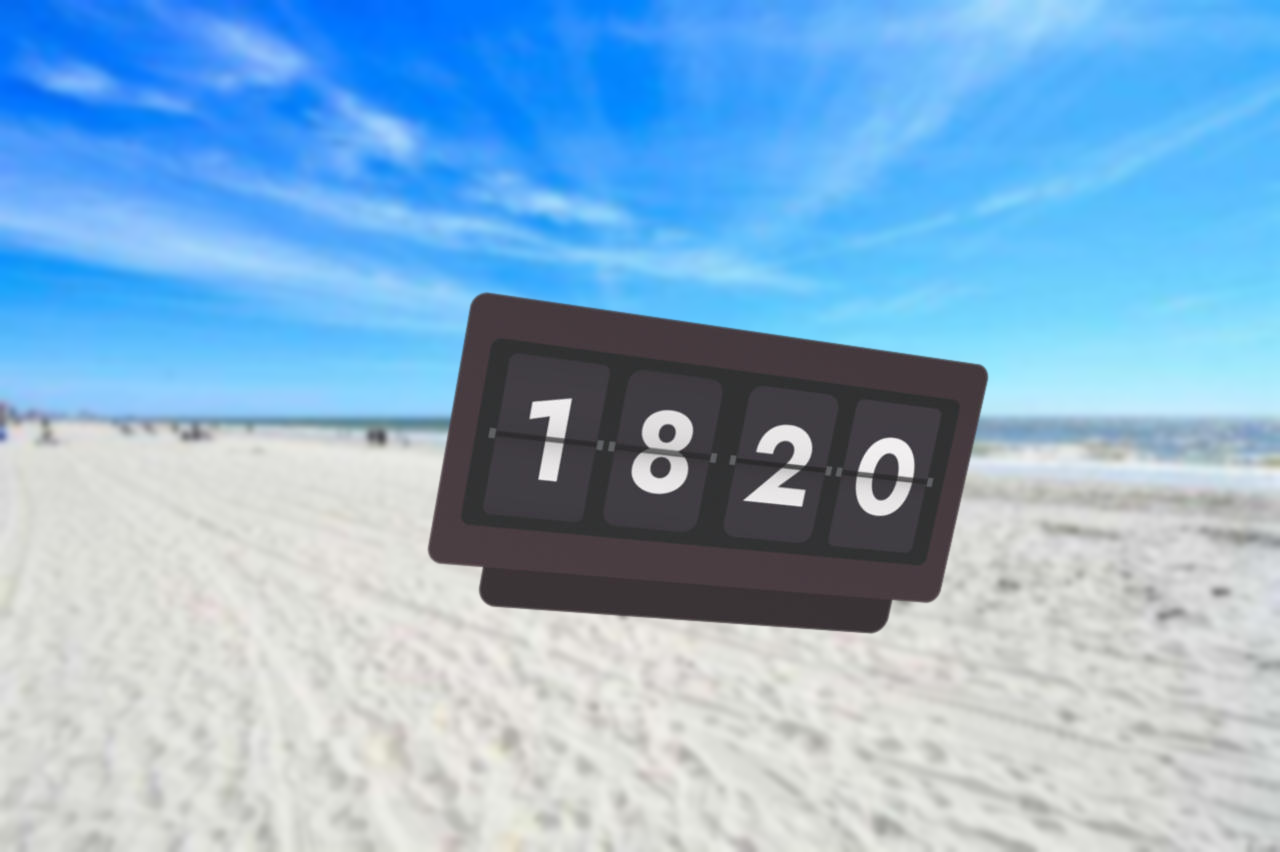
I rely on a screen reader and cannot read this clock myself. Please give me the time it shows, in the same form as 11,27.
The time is 18,20
